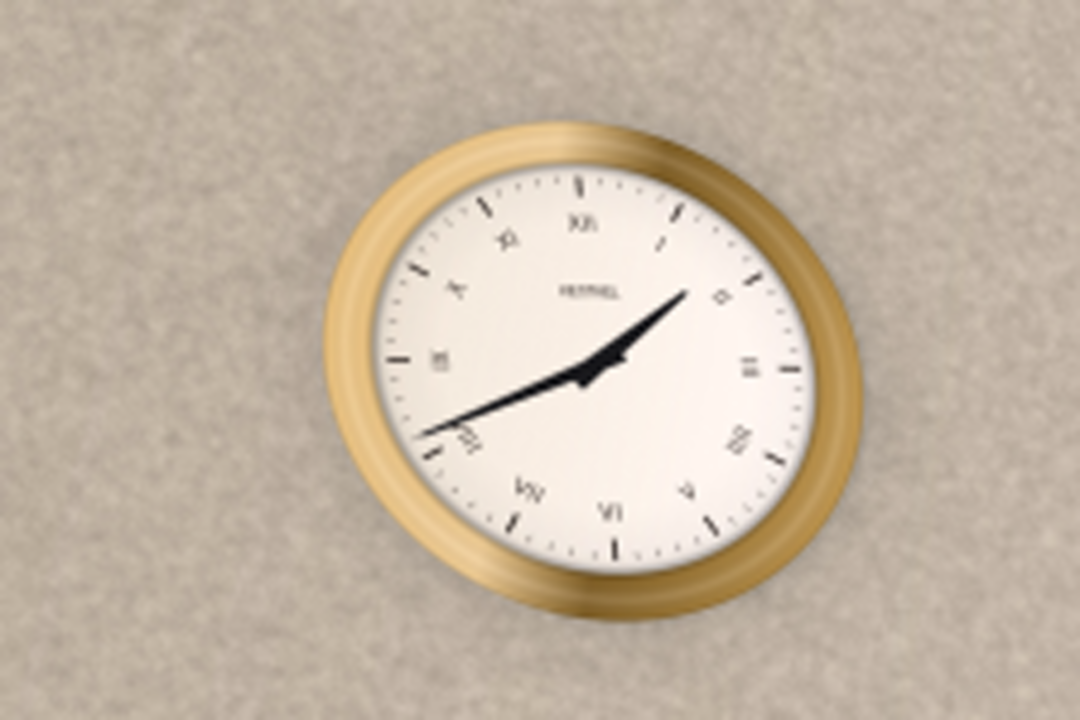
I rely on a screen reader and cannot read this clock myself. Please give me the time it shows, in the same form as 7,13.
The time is 1,41
